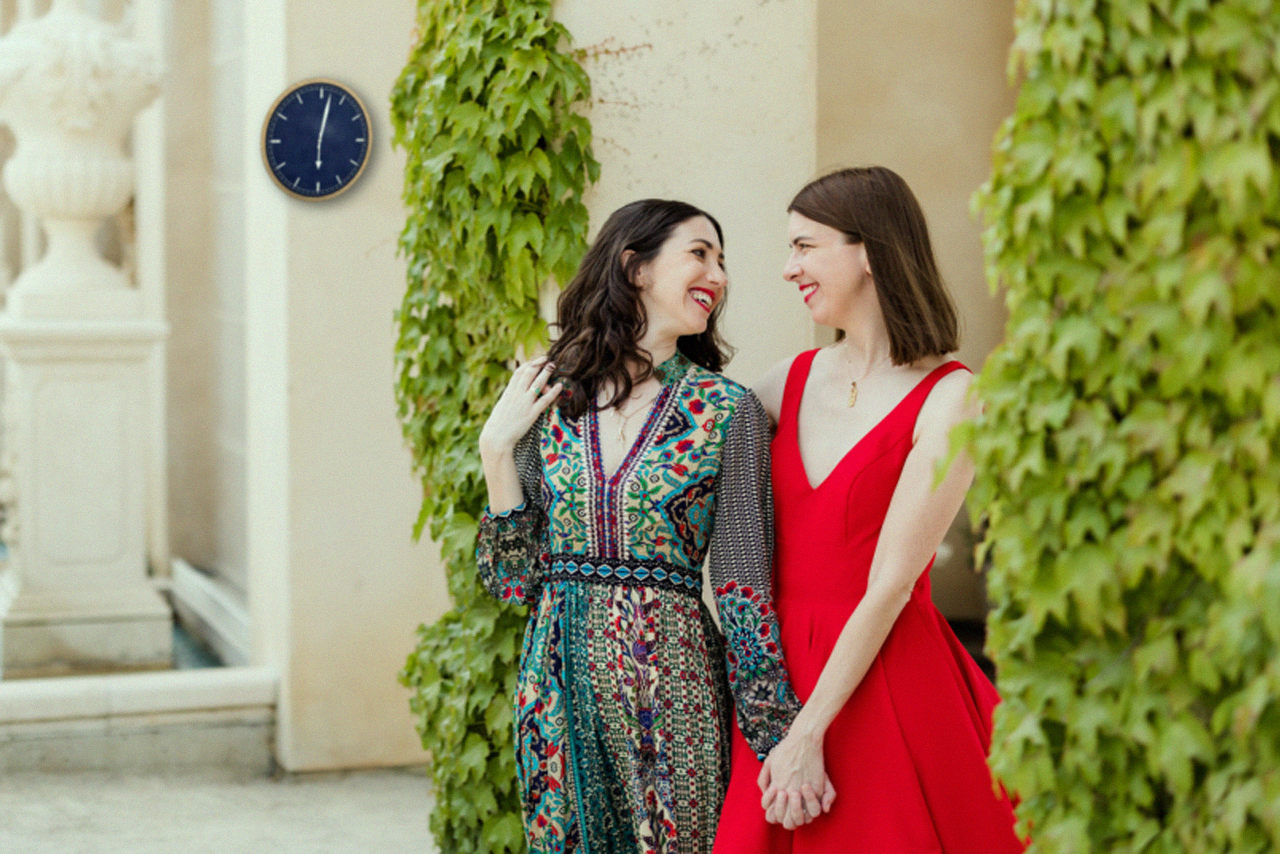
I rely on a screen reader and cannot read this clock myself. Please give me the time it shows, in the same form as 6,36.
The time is 6,02
